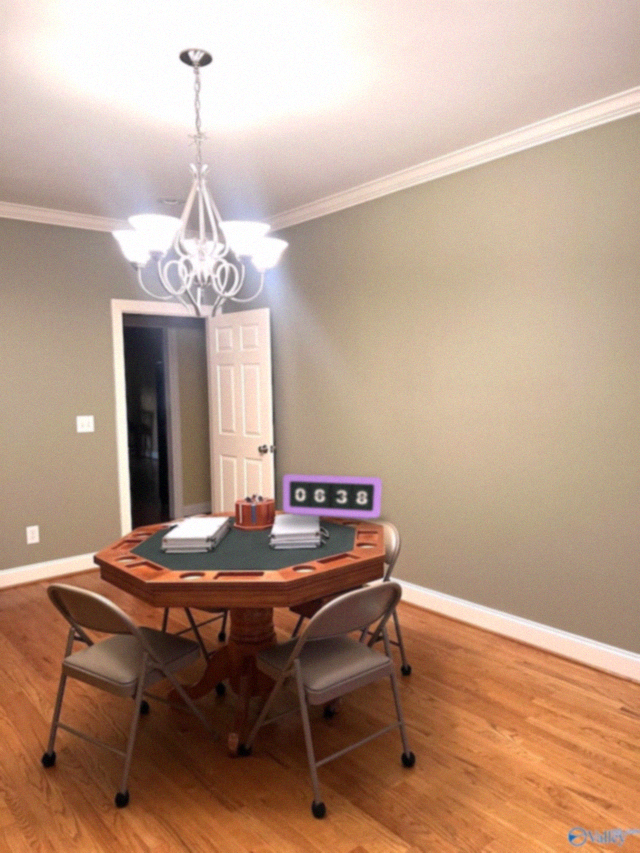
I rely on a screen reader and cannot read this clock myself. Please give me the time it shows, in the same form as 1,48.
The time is 6,38
